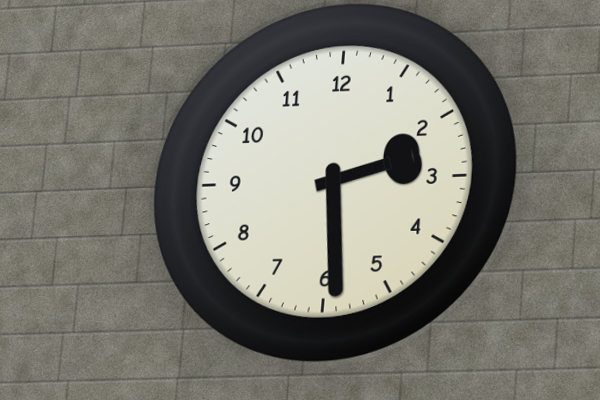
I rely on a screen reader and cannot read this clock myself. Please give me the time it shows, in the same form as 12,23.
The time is 2,29
